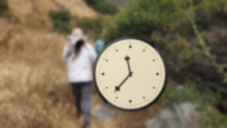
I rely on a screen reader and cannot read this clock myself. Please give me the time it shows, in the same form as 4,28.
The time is 11,37
